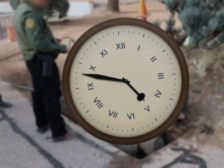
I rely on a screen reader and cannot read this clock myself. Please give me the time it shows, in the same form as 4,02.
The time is 4,48
